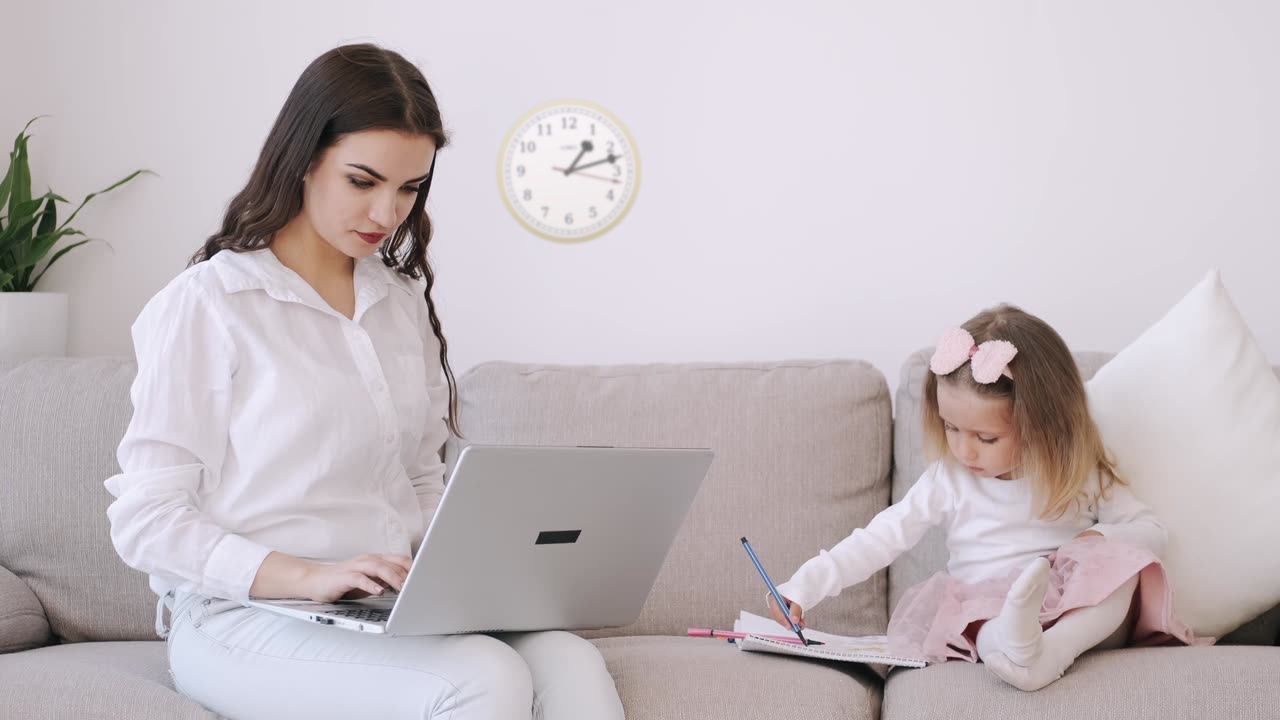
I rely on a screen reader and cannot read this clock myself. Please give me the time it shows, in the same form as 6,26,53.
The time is 1,12,17
